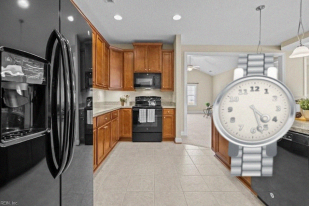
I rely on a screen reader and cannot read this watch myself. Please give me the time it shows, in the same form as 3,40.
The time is 4,27
